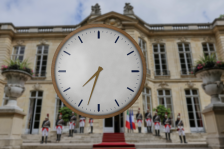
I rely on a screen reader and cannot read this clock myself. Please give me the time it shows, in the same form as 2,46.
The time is 7,33
